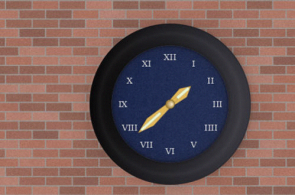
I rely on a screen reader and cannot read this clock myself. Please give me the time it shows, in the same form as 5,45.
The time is 1,38
